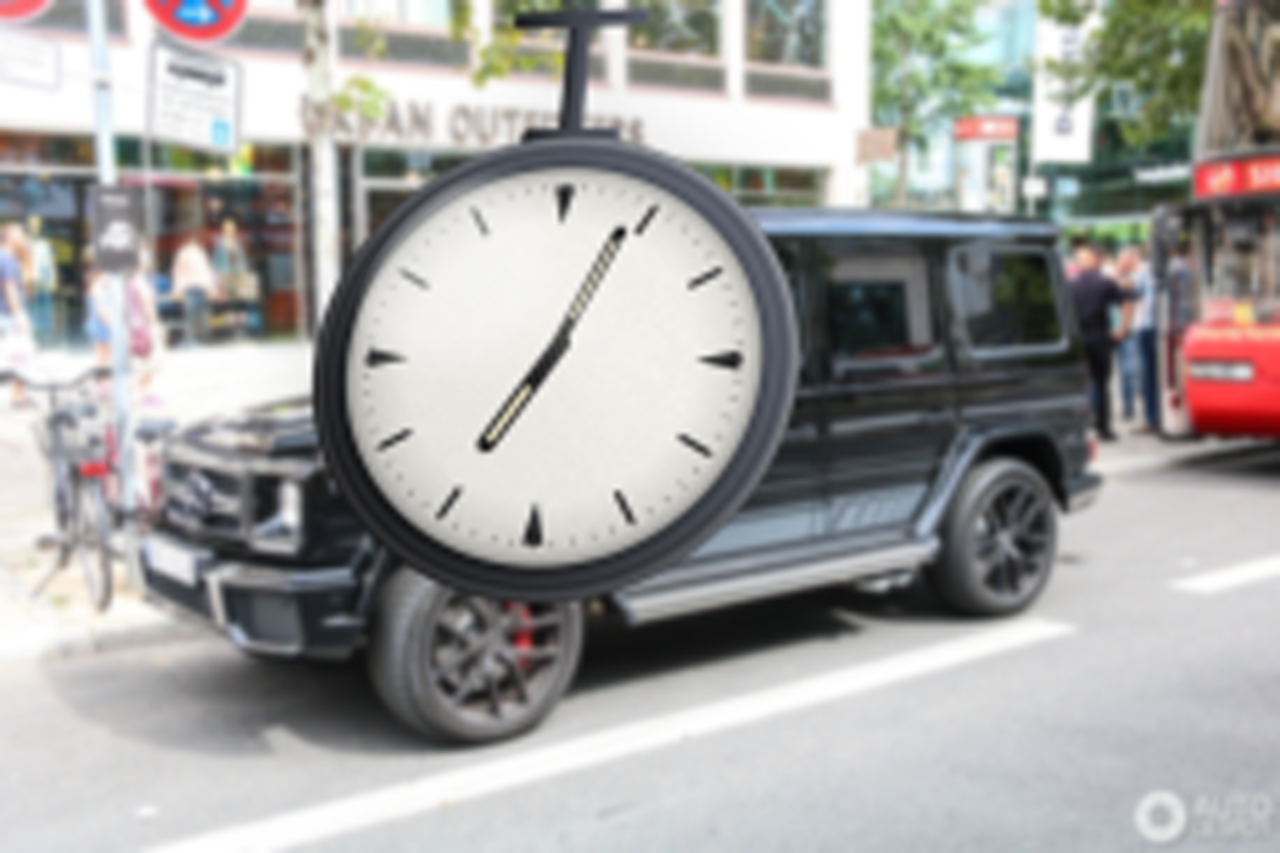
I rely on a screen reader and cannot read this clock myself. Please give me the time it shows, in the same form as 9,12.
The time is 7,04
